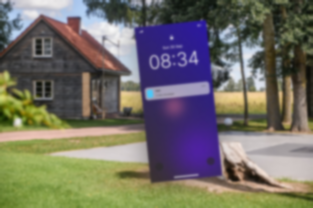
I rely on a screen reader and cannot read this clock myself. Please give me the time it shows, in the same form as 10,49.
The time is 8,34
